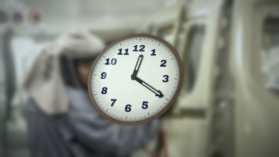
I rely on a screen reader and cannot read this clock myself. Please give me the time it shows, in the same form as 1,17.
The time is 12,20
